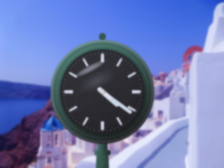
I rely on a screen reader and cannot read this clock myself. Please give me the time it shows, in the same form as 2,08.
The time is 4,21
